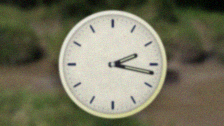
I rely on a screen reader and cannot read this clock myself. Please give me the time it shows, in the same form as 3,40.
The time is 2,17
